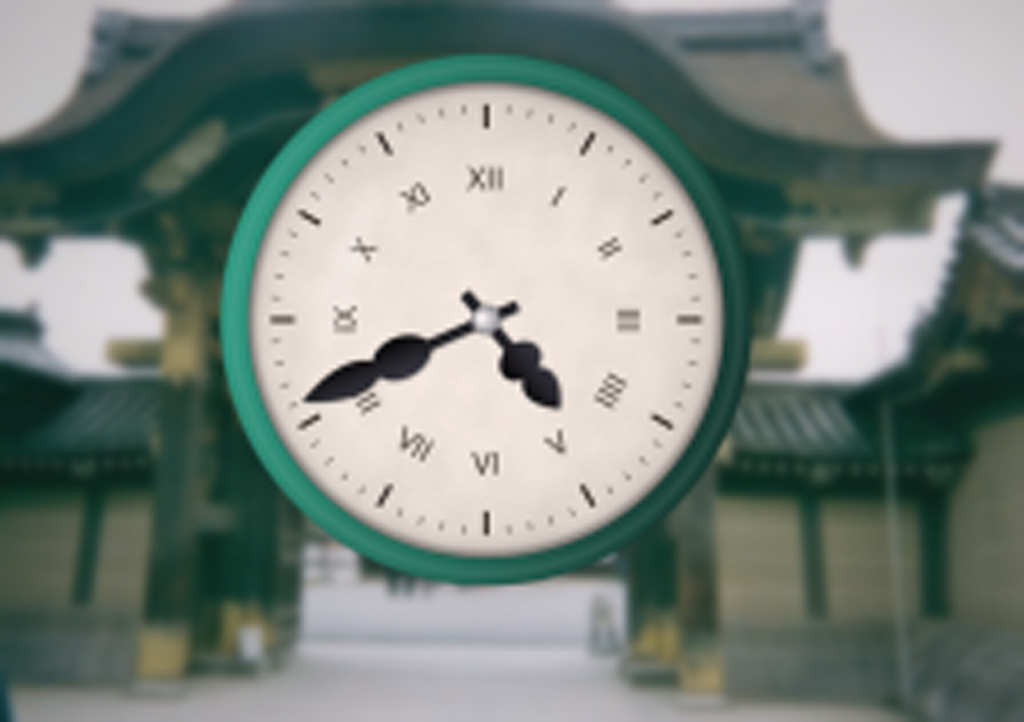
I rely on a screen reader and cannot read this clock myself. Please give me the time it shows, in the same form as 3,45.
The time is 4,41
